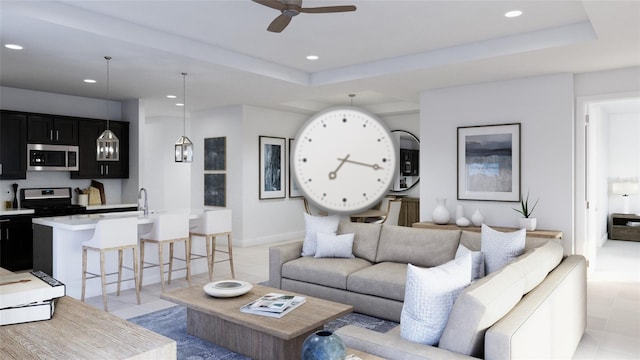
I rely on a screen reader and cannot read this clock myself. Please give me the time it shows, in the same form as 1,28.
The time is 7,17
